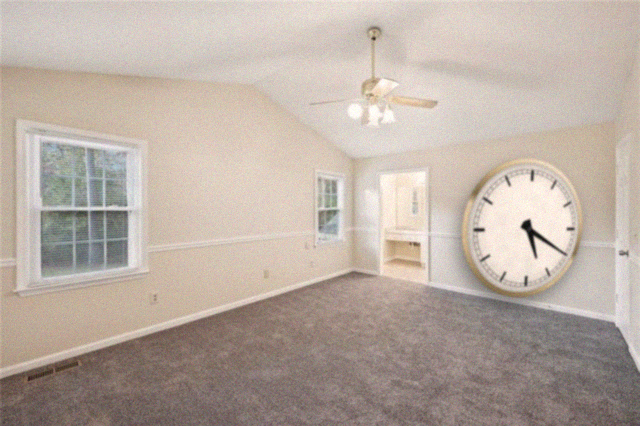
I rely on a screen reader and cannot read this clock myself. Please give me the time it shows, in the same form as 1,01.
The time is 5,20
